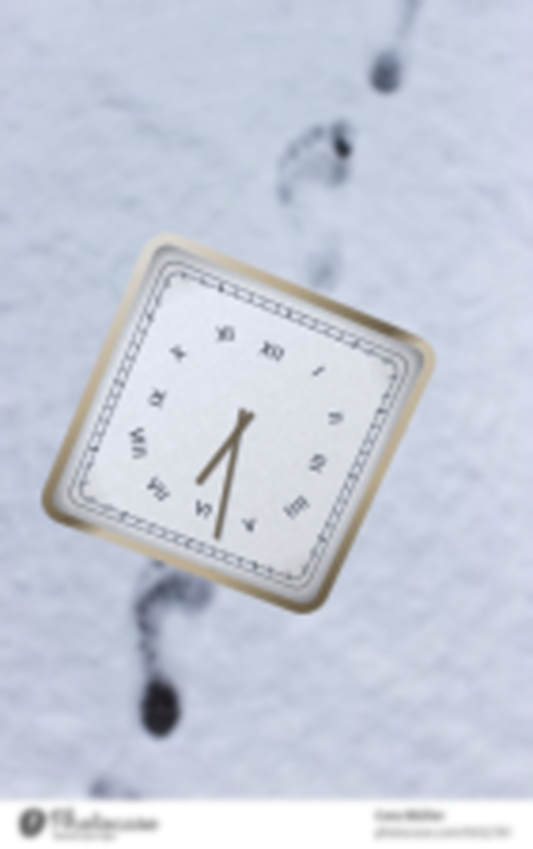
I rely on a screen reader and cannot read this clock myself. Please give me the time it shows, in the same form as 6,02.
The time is 6,28
